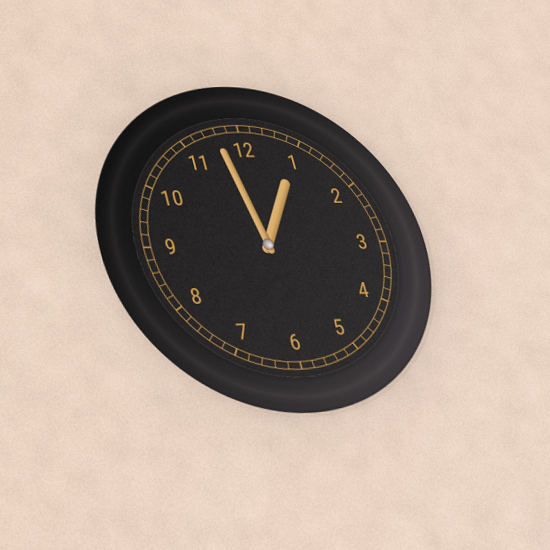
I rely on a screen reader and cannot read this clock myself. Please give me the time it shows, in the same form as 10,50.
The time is 12,58
